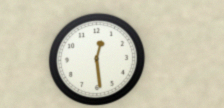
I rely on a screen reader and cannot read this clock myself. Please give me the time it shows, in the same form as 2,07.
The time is 12,29
